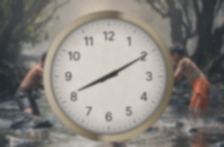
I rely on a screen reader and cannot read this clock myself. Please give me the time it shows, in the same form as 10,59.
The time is 8,10
